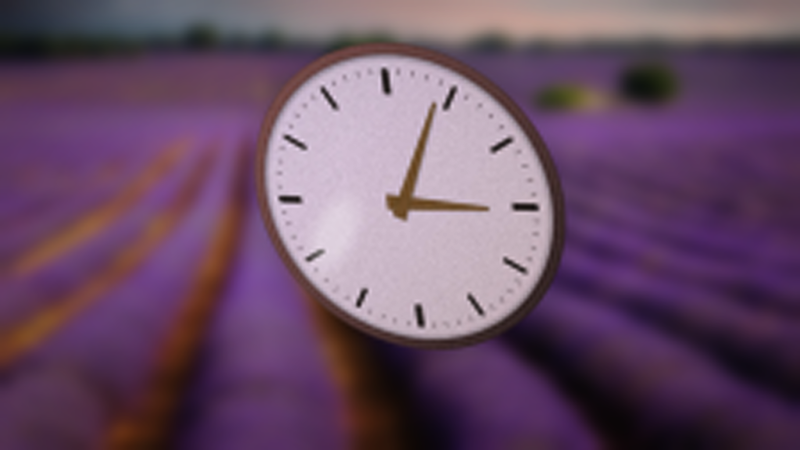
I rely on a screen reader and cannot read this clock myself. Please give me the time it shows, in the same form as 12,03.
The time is 3,04
